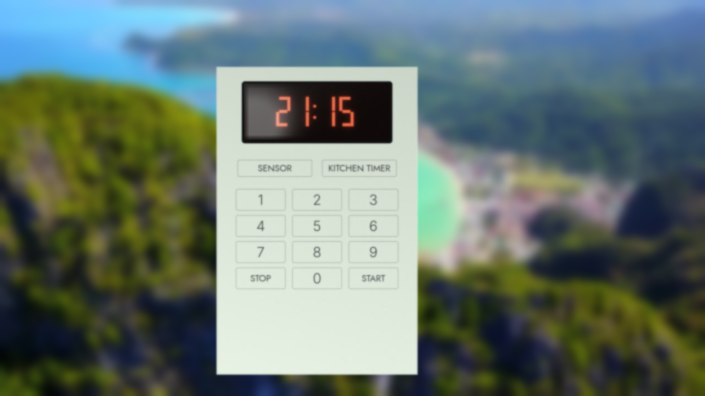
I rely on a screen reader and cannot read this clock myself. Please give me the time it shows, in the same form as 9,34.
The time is 21,15
